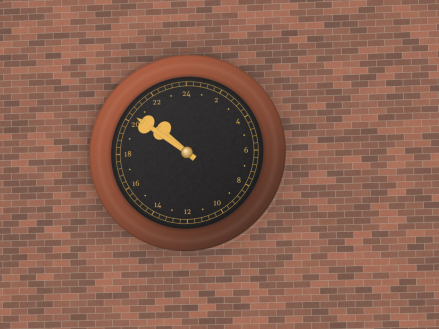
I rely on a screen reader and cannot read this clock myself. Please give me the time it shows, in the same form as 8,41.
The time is 20,51
